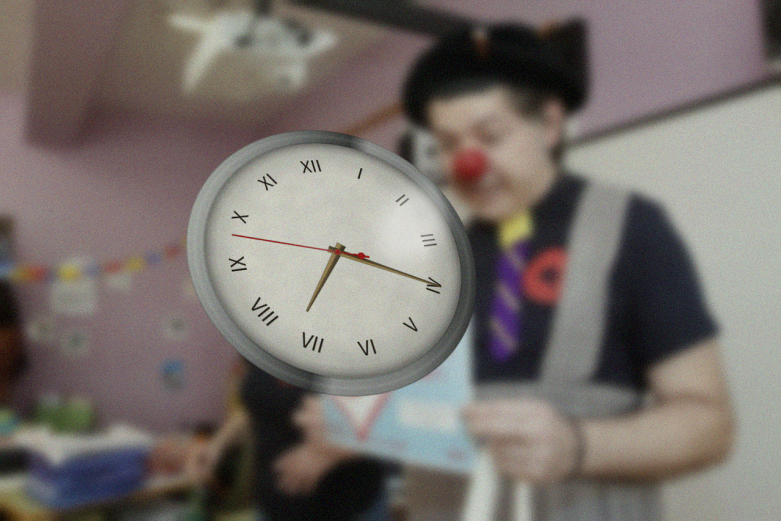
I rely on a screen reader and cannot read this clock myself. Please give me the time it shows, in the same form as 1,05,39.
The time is 7,19,48
